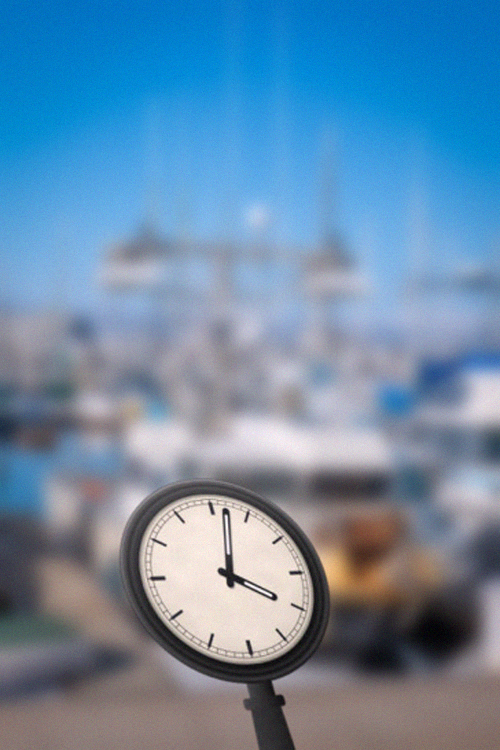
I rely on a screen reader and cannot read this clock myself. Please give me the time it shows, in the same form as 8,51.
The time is 4,02
